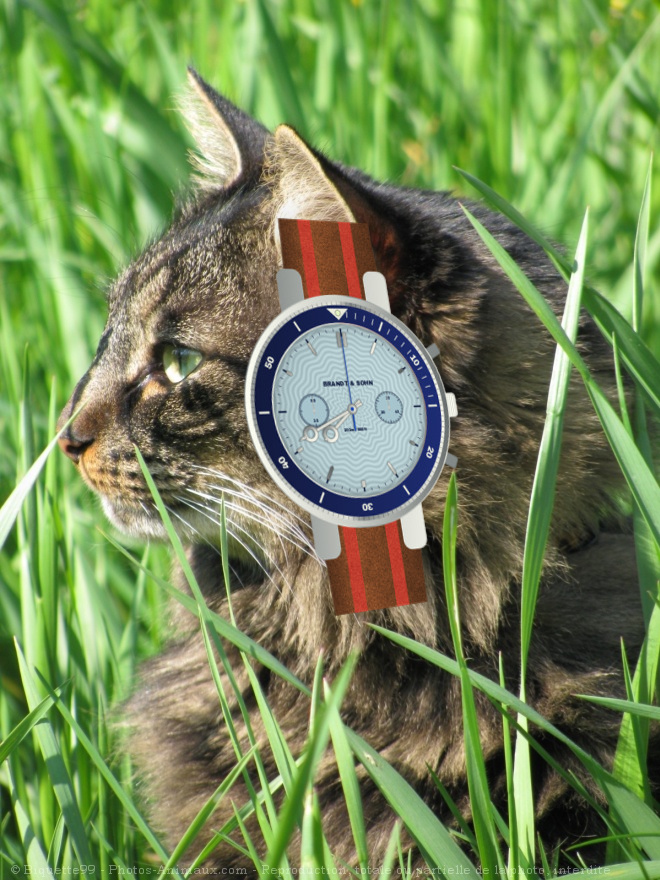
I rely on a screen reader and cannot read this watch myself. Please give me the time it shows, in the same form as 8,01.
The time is 7,41
